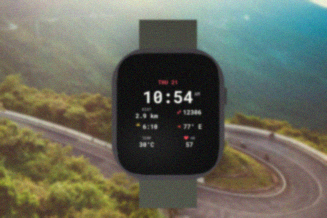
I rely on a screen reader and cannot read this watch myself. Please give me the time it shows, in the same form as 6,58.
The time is 10,54
